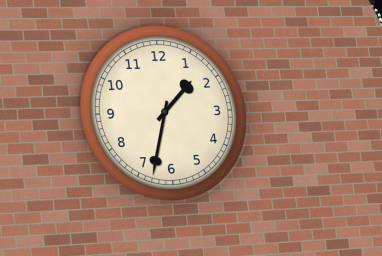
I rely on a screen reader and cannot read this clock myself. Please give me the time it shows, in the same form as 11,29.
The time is 1,33
